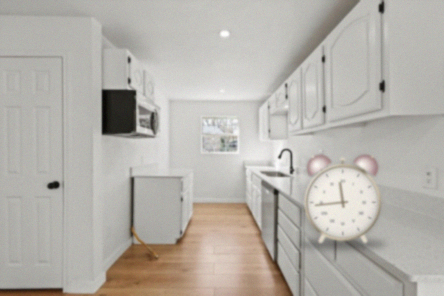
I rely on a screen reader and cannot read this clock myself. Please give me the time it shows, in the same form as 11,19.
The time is 11,44
